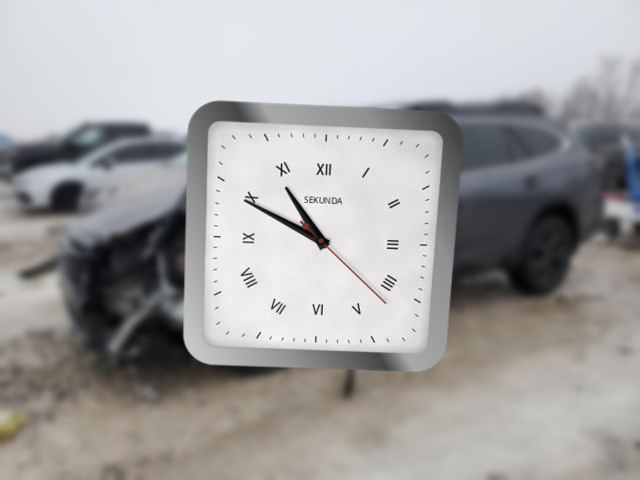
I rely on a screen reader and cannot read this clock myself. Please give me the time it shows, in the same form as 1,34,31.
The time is 10,49,22
